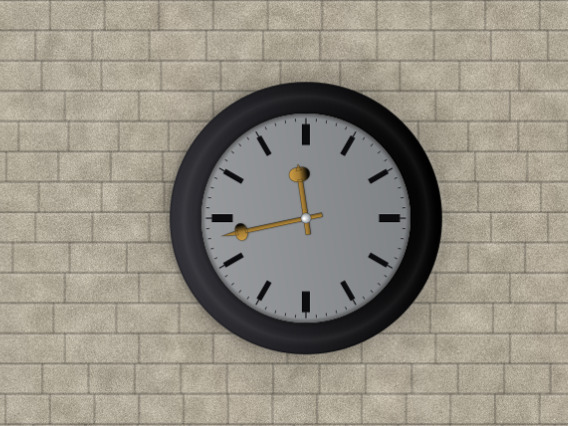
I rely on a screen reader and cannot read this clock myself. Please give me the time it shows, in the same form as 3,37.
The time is 11,43
